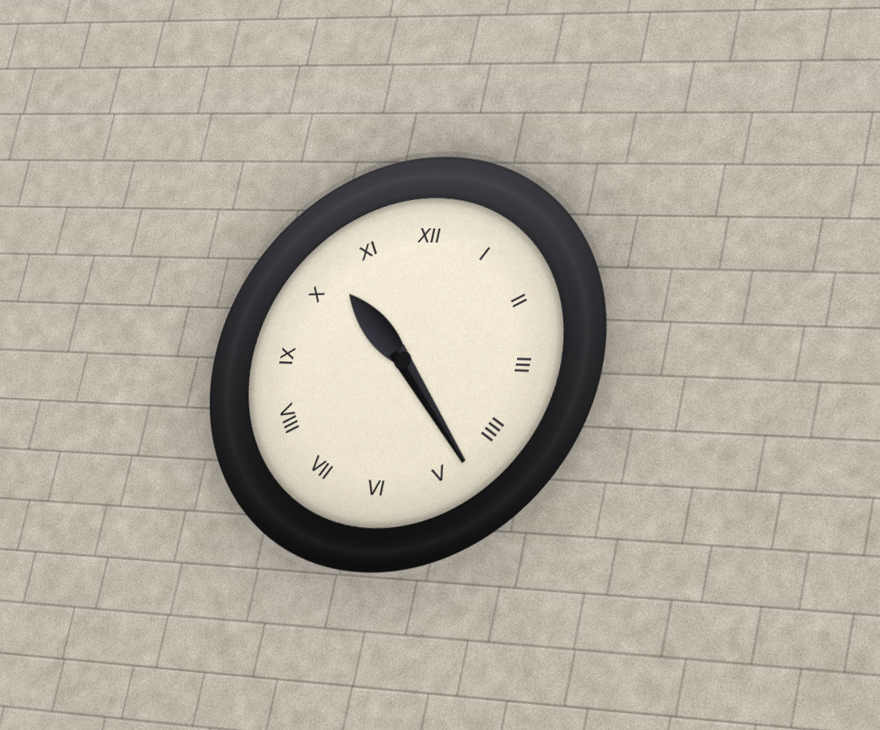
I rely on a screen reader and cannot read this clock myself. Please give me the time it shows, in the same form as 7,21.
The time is 10,23
